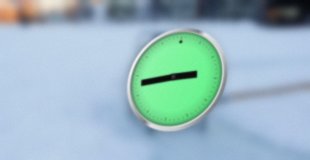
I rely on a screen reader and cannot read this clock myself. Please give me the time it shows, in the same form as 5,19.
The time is 2,43
